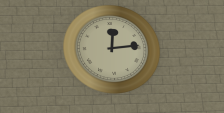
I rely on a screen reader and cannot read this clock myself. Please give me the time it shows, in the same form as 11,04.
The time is 12,14
